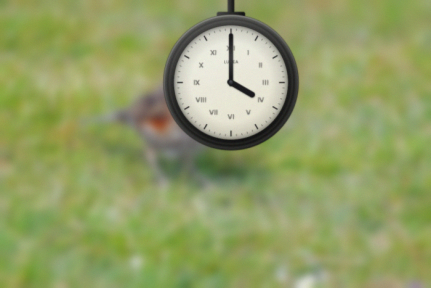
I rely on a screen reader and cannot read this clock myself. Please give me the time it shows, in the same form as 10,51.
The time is 4,00
